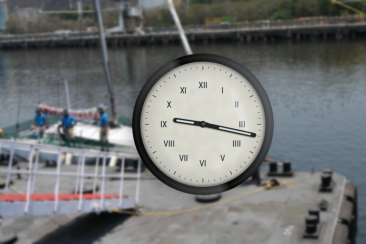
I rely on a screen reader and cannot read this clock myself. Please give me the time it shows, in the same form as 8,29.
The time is 9,17
